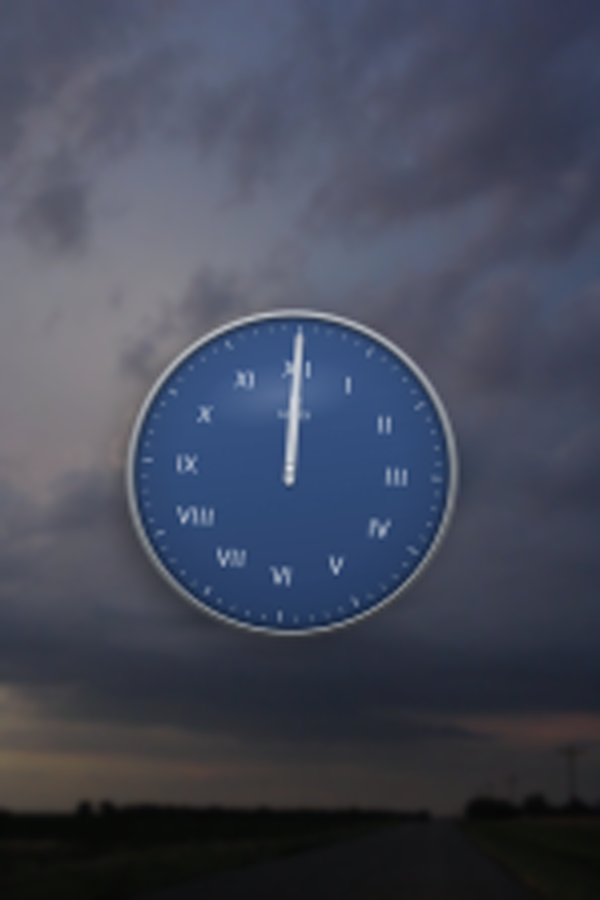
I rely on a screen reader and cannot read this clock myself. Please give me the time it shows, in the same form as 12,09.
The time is 12,00
